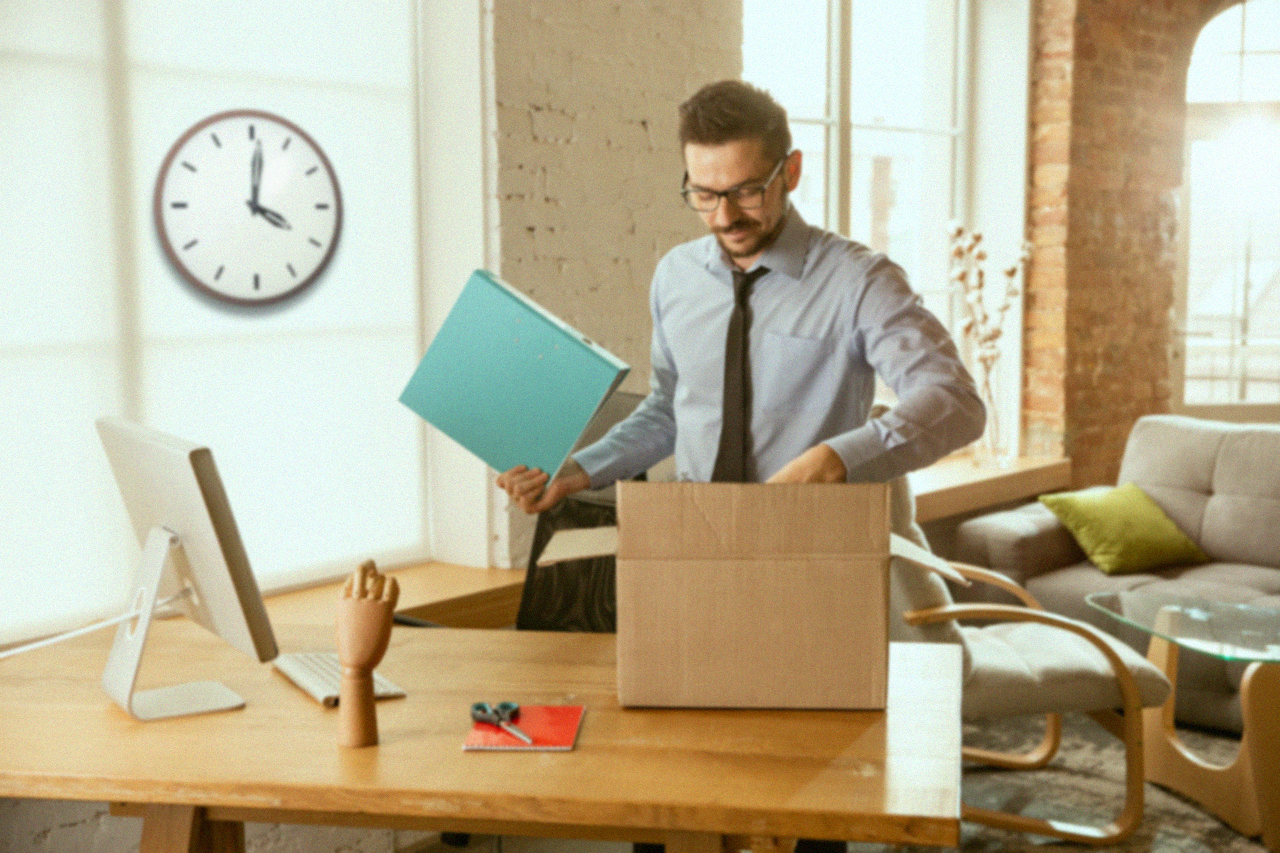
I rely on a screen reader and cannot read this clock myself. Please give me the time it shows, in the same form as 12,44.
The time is 4,01
